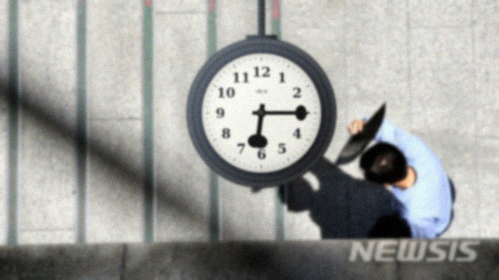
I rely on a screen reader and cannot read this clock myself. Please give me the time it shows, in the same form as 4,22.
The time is 6,15
